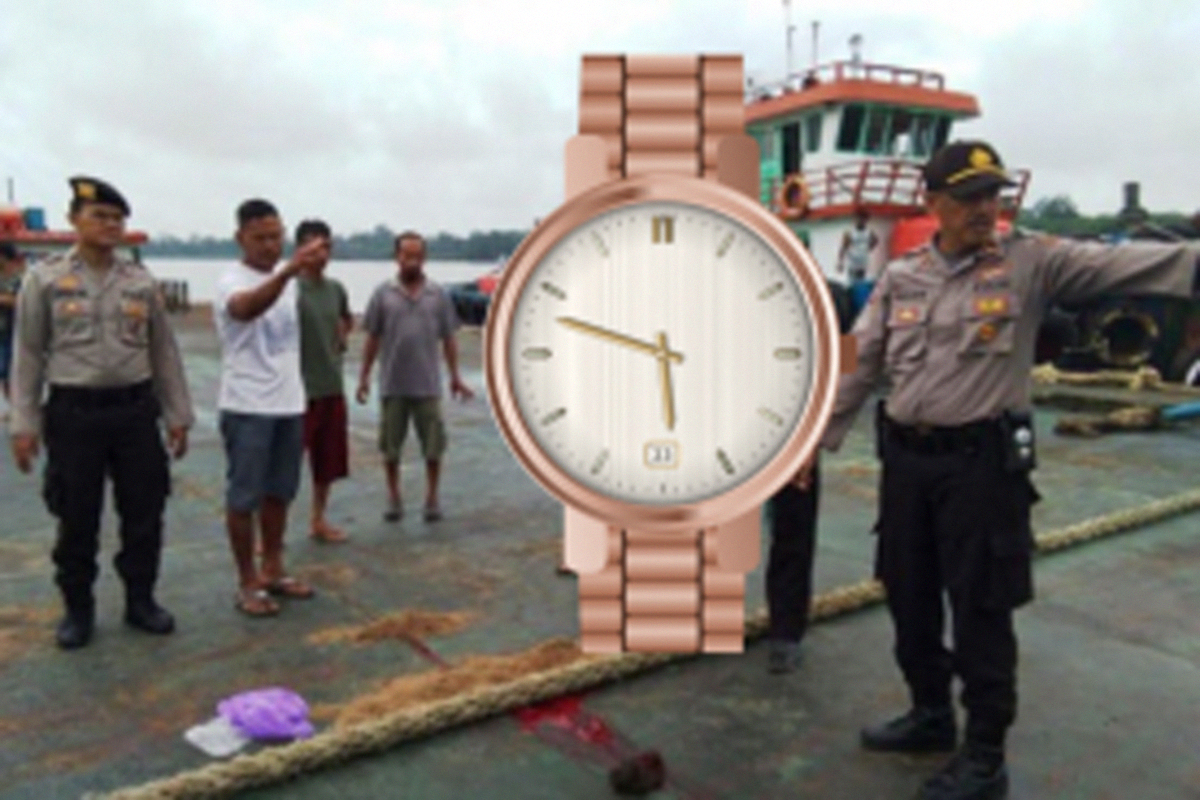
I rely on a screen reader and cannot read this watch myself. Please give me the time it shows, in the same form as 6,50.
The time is 5,48
